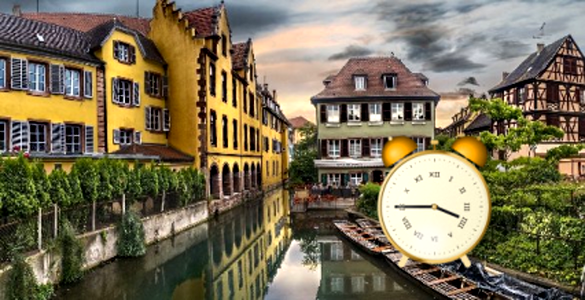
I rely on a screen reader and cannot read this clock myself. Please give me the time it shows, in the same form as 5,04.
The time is 3,45
